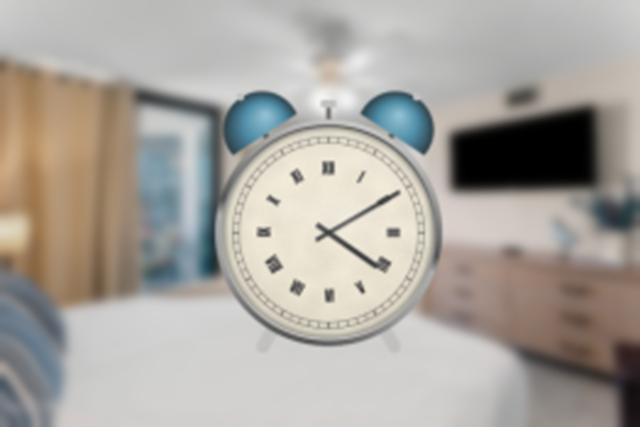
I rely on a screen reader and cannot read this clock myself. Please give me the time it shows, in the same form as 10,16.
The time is 4,10
